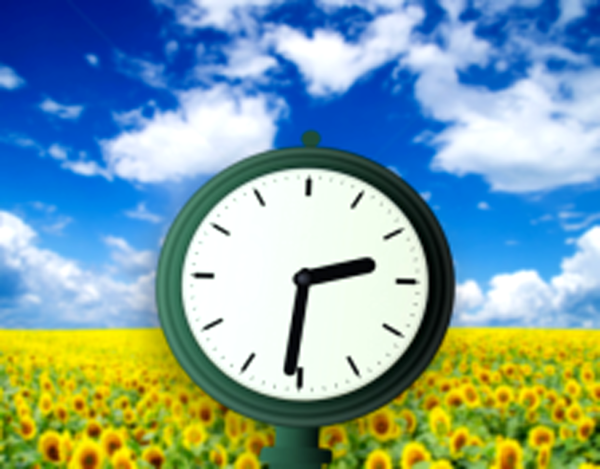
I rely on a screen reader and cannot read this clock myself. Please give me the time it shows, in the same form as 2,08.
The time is 2,31
